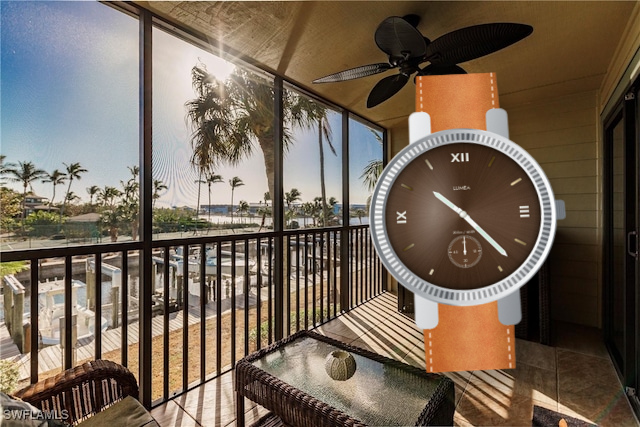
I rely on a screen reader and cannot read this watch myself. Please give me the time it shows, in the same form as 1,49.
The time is 10,23
